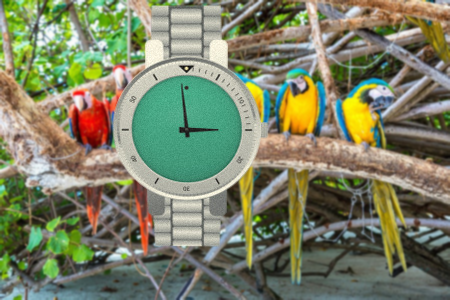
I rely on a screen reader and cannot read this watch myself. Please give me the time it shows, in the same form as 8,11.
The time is 2,59
